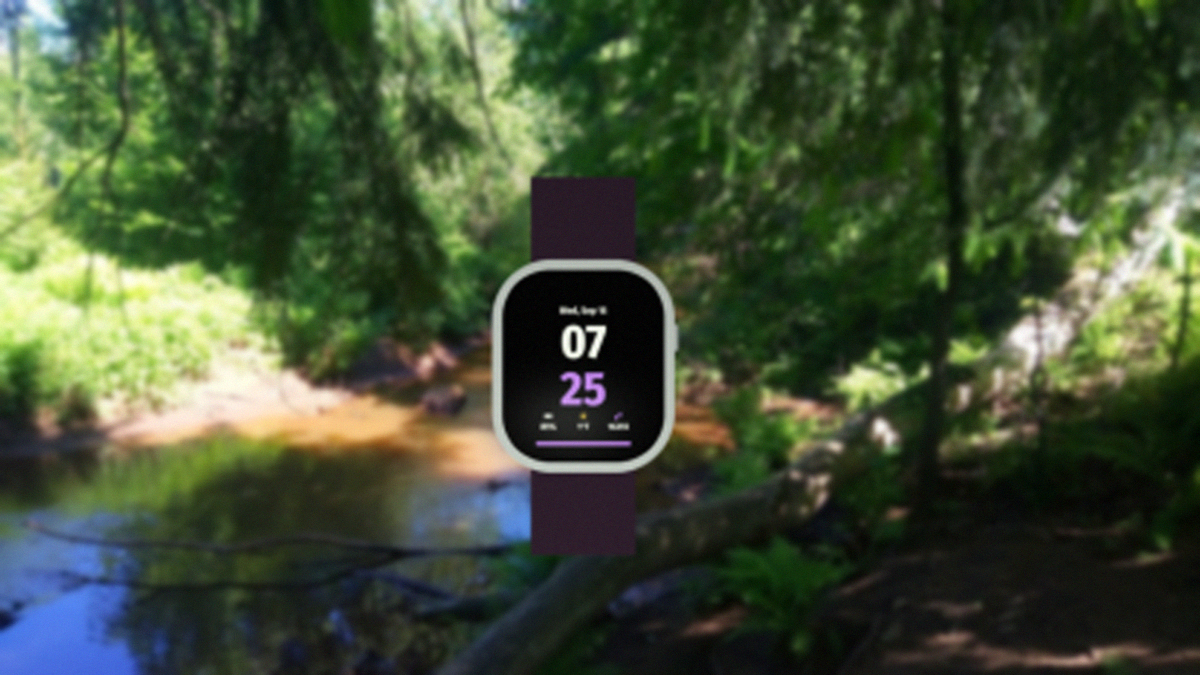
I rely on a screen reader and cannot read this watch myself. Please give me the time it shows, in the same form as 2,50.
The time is 7,25
